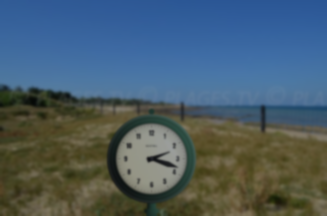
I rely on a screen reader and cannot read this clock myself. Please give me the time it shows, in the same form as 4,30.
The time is 2,18
